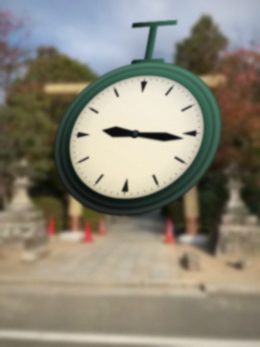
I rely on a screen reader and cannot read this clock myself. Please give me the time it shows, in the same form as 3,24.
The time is 9,16
